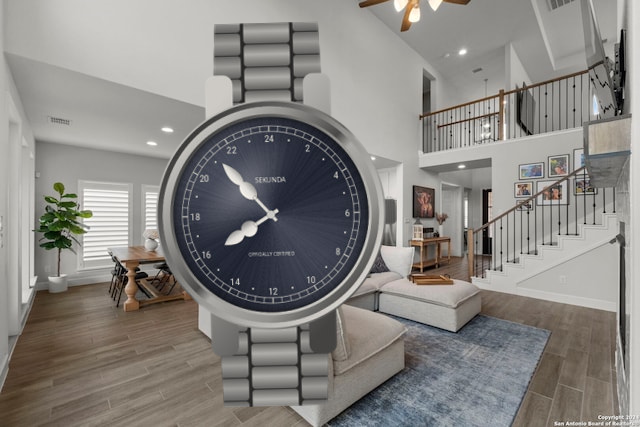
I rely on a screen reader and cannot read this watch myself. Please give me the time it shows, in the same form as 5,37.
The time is 15,53
